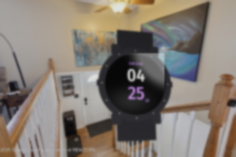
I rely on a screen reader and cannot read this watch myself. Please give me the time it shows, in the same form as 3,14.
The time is 4,25
